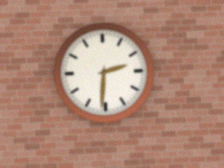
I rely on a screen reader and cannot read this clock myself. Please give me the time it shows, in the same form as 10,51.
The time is 2,31
